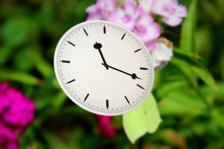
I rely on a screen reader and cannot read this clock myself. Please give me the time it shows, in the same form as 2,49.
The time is 11,18
